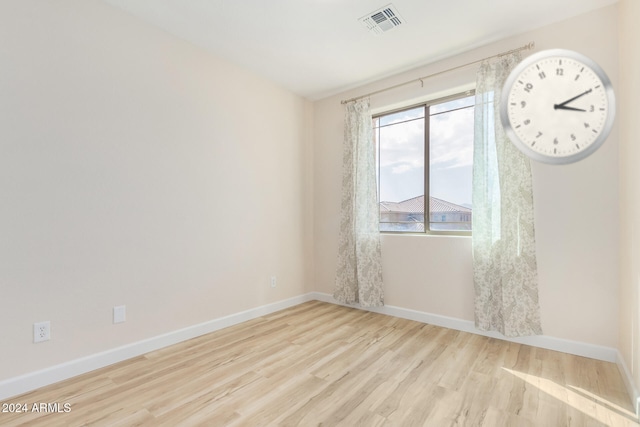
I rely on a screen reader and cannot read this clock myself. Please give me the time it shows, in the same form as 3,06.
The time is 3,10
